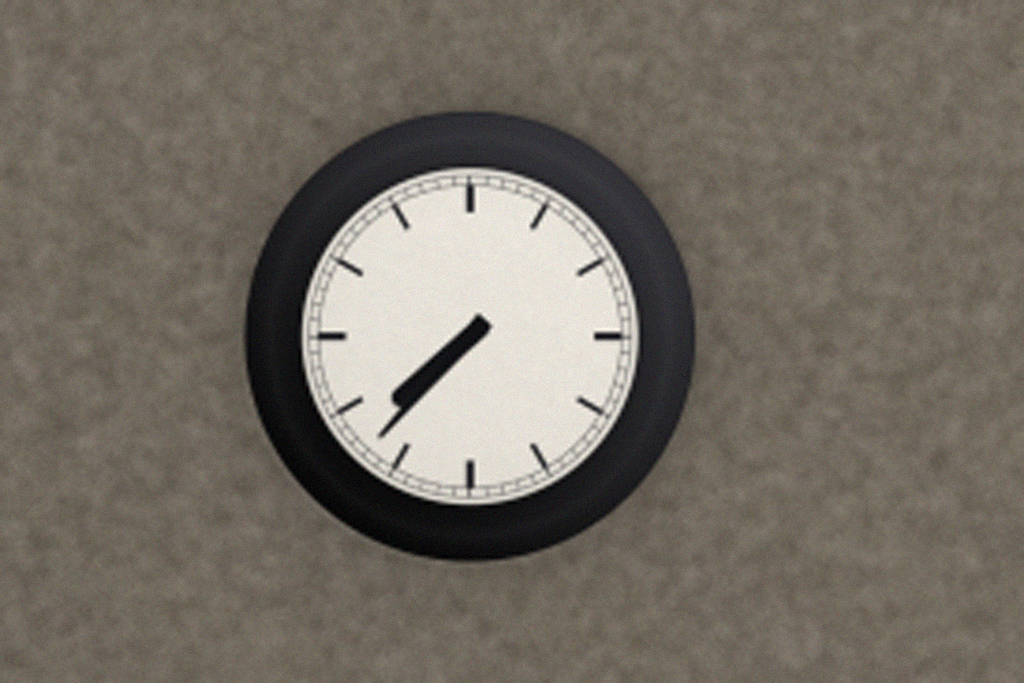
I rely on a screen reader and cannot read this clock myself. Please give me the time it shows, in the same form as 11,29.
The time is 7,37
